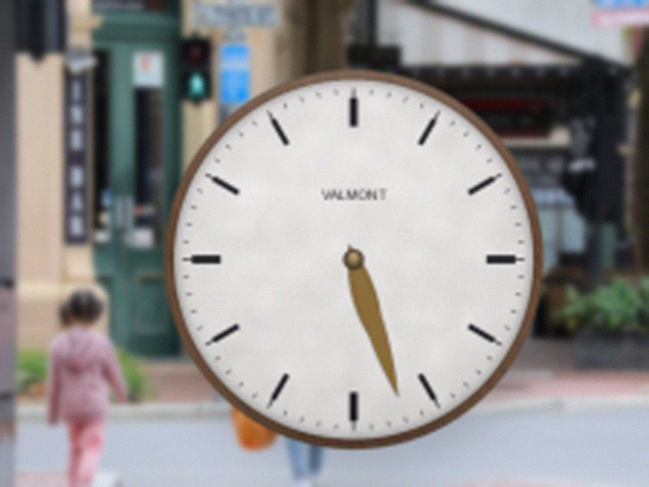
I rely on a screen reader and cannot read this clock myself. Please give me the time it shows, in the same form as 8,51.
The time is 5,27
